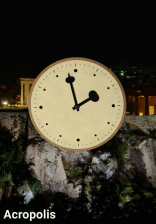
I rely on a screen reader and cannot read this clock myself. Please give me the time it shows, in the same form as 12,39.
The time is 1,58
